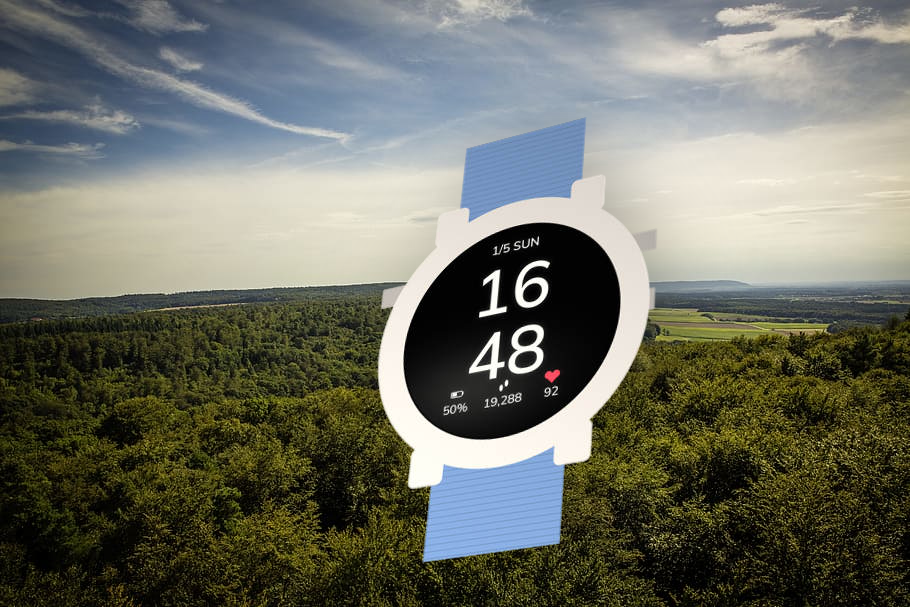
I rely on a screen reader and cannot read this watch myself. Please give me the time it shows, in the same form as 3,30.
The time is 16,48
